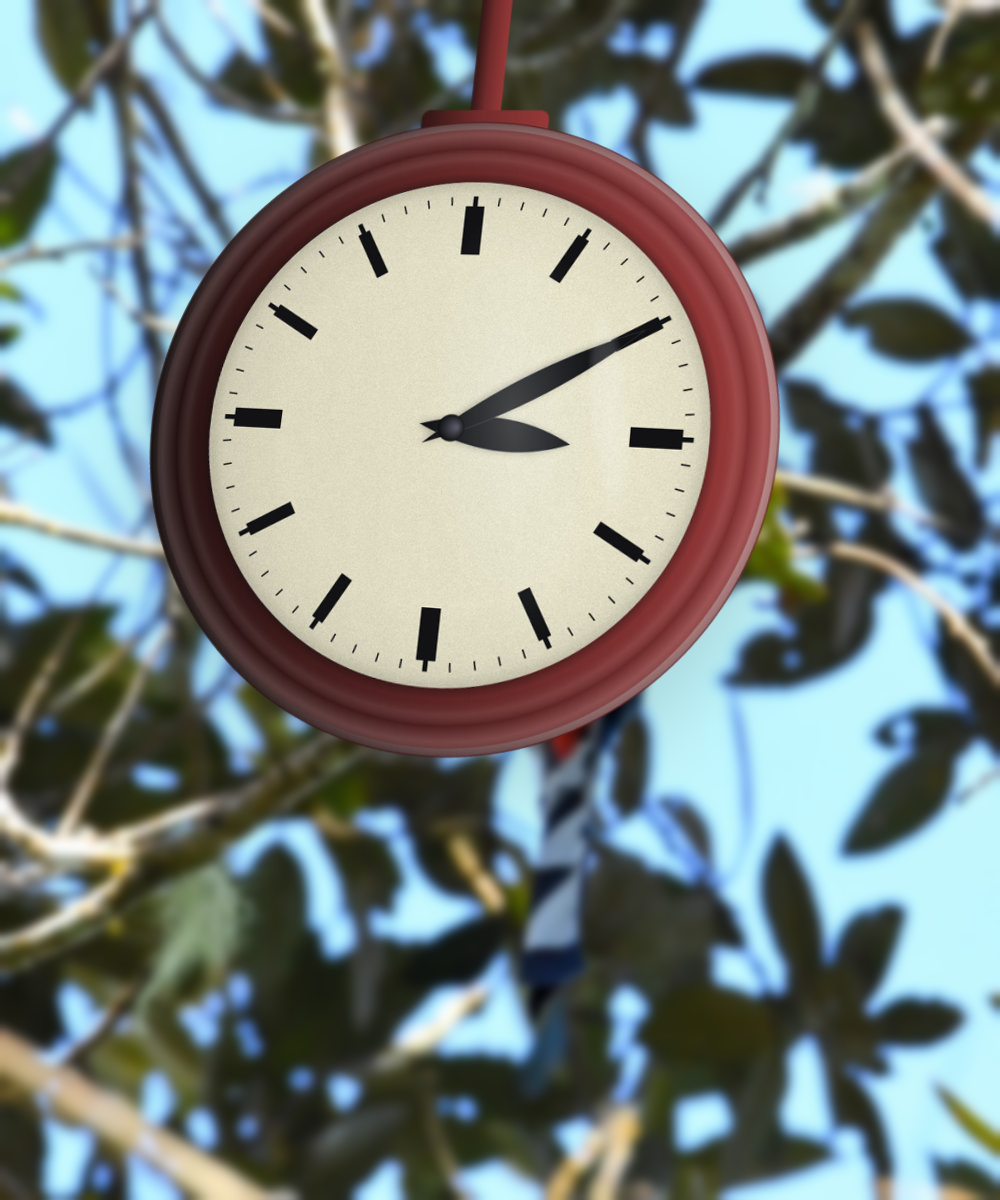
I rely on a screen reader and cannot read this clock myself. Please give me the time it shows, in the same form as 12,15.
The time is 3,10
